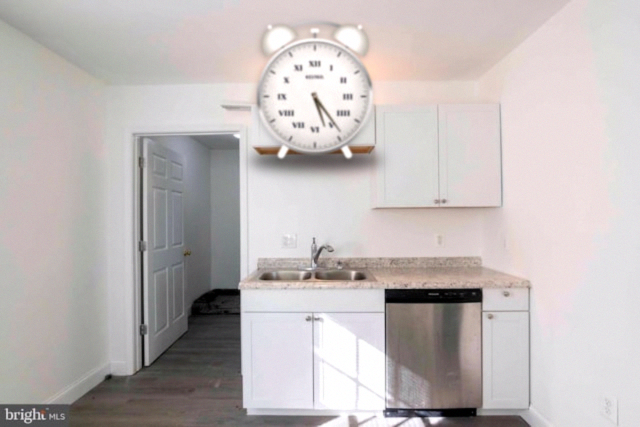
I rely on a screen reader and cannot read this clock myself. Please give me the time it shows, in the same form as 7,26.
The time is 5,24
